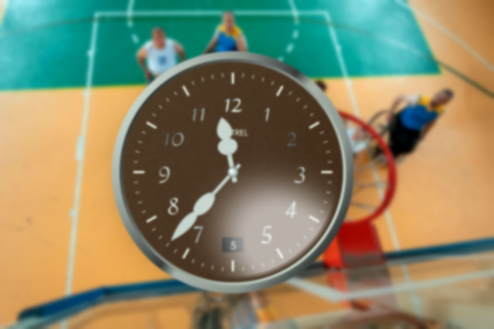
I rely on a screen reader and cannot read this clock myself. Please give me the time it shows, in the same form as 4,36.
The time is 11,37
